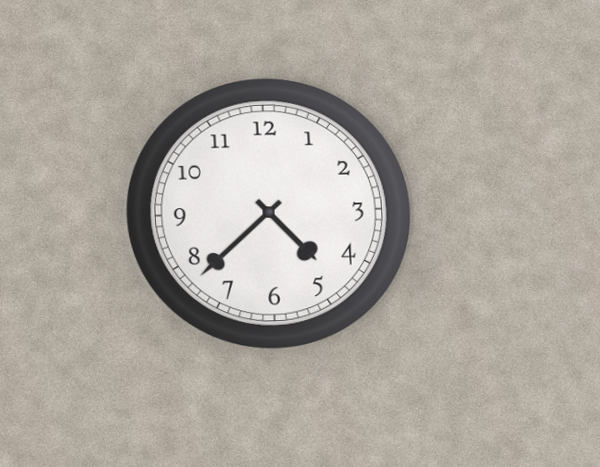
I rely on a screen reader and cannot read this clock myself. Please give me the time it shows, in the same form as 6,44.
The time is 4,38
